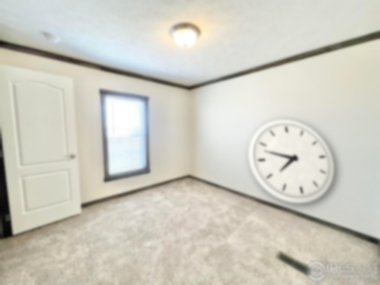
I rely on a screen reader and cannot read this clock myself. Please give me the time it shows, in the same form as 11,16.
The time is 7,48
